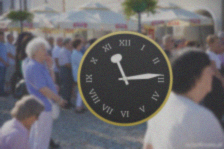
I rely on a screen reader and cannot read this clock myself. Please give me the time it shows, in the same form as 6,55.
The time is 11,14
